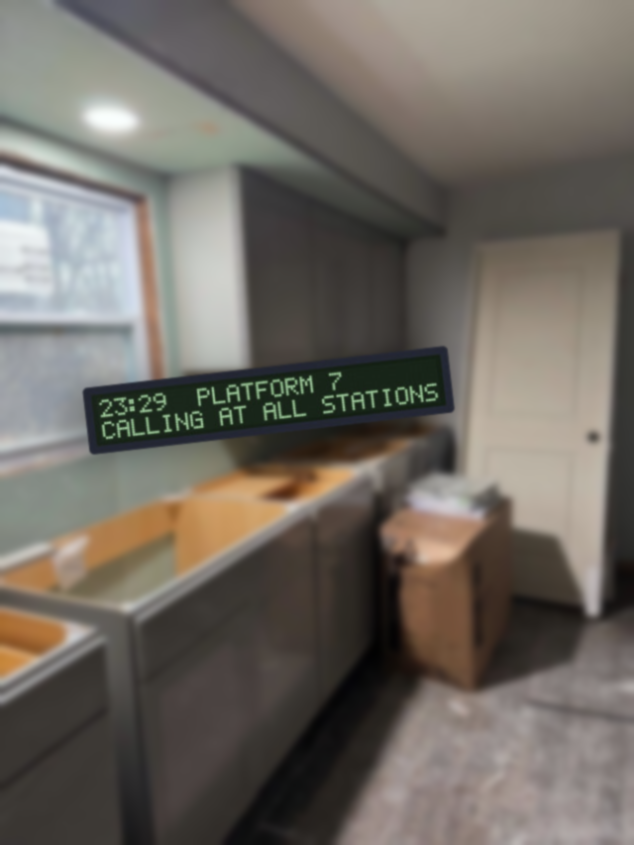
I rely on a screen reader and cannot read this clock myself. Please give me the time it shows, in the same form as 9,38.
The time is 23,29
